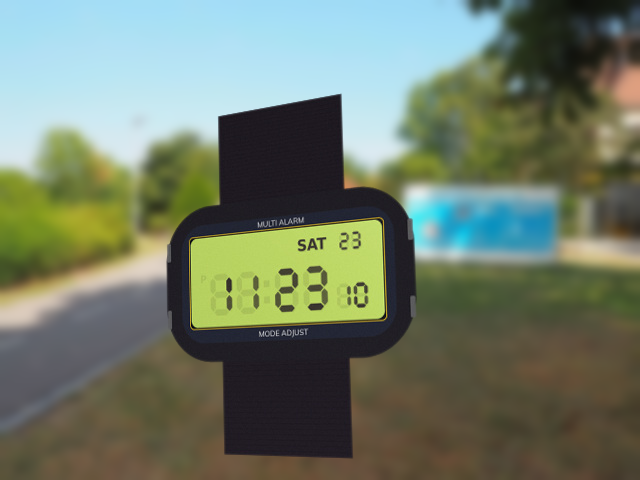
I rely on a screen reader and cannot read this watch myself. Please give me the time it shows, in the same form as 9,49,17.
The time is 11,23,10
